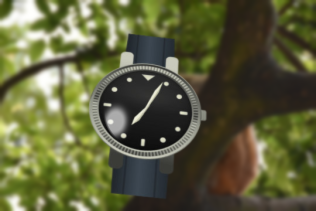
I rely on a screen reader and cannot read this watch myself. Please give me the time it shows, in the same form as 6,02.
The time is 7,04
